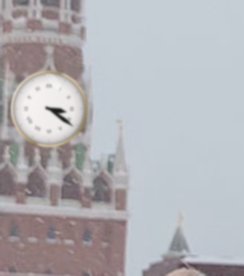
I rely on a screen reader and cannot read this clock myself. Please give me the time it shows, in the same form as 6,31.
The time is 3,21
